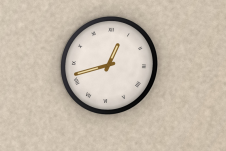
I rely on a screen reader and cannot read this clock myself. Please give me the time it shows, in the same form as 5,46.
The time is 12,42
